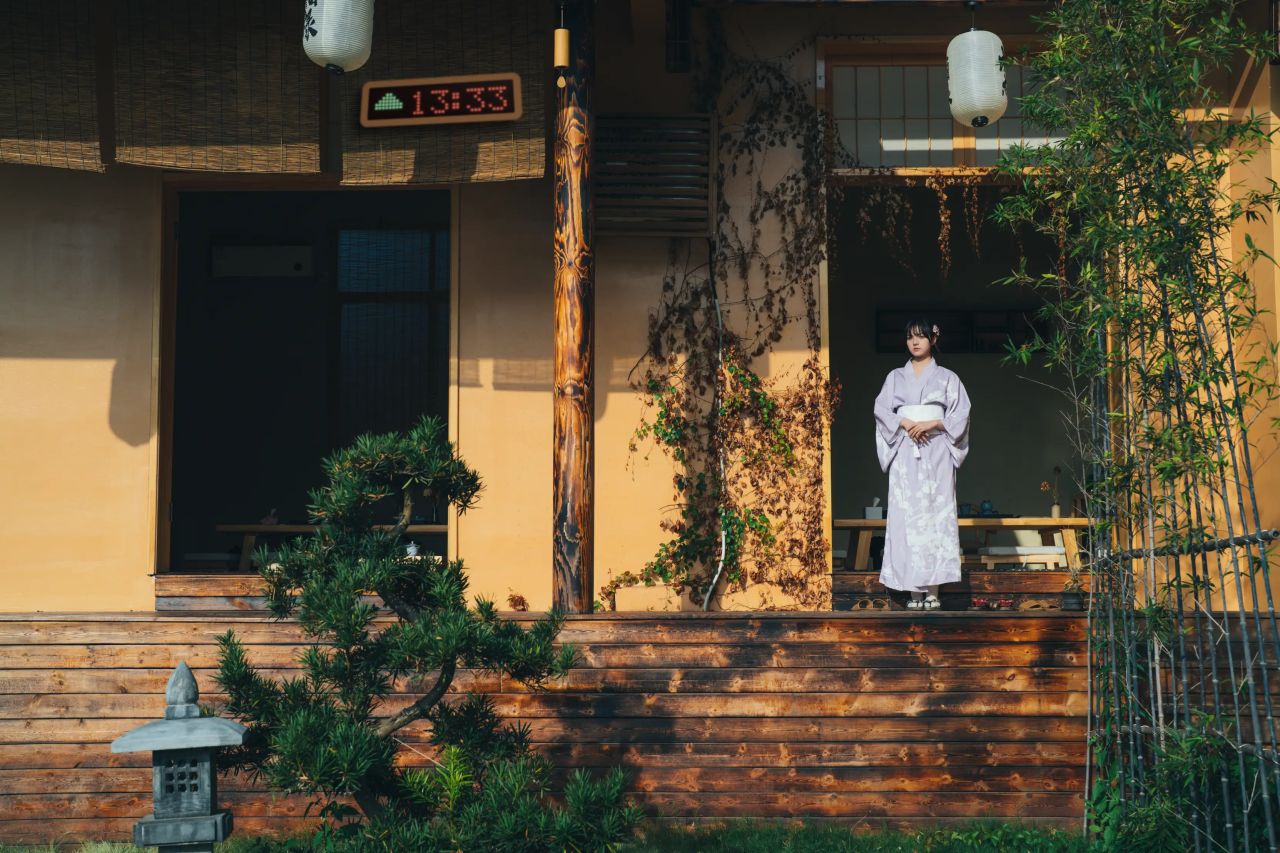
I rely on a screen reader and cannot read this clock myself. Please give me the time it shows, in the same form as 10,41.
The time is 13,33
